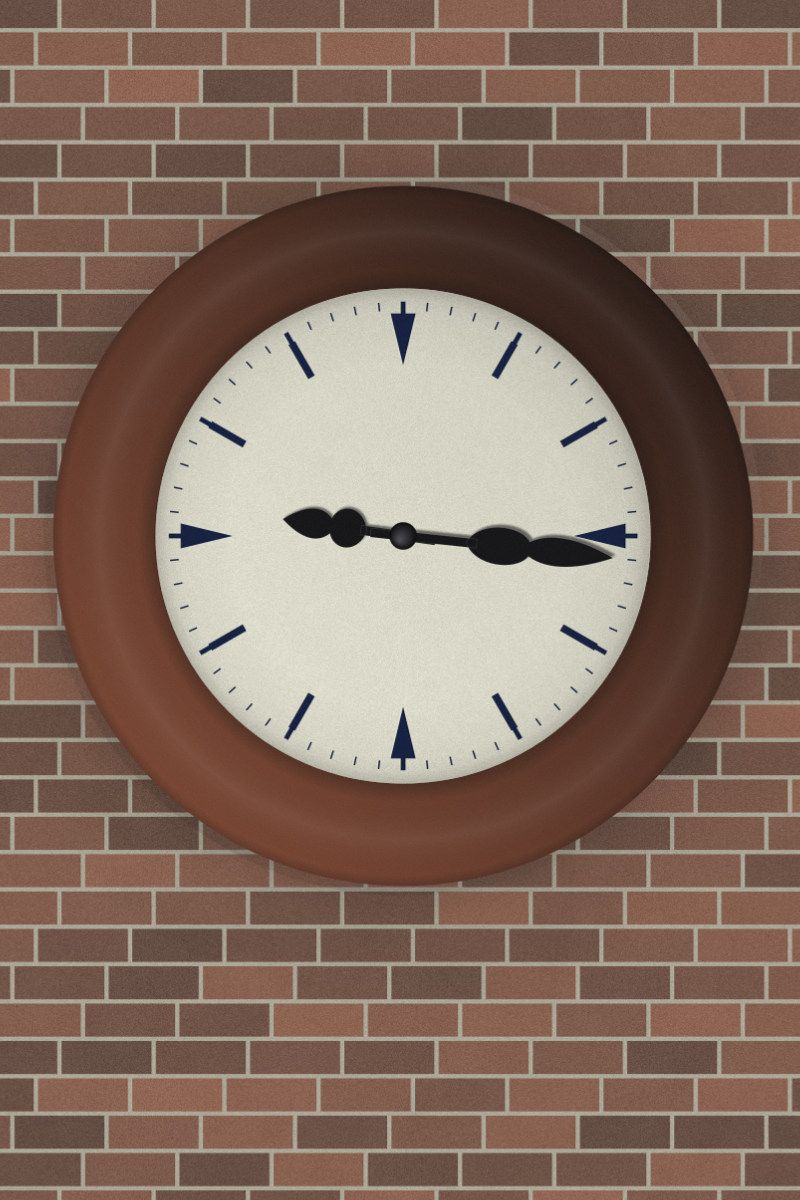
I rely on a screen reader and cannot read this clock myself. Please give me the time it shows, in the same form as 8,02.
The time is 9,16
